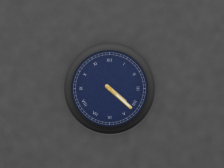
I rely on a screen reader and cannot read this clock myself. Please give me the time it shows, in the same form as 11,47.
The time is 4,22
